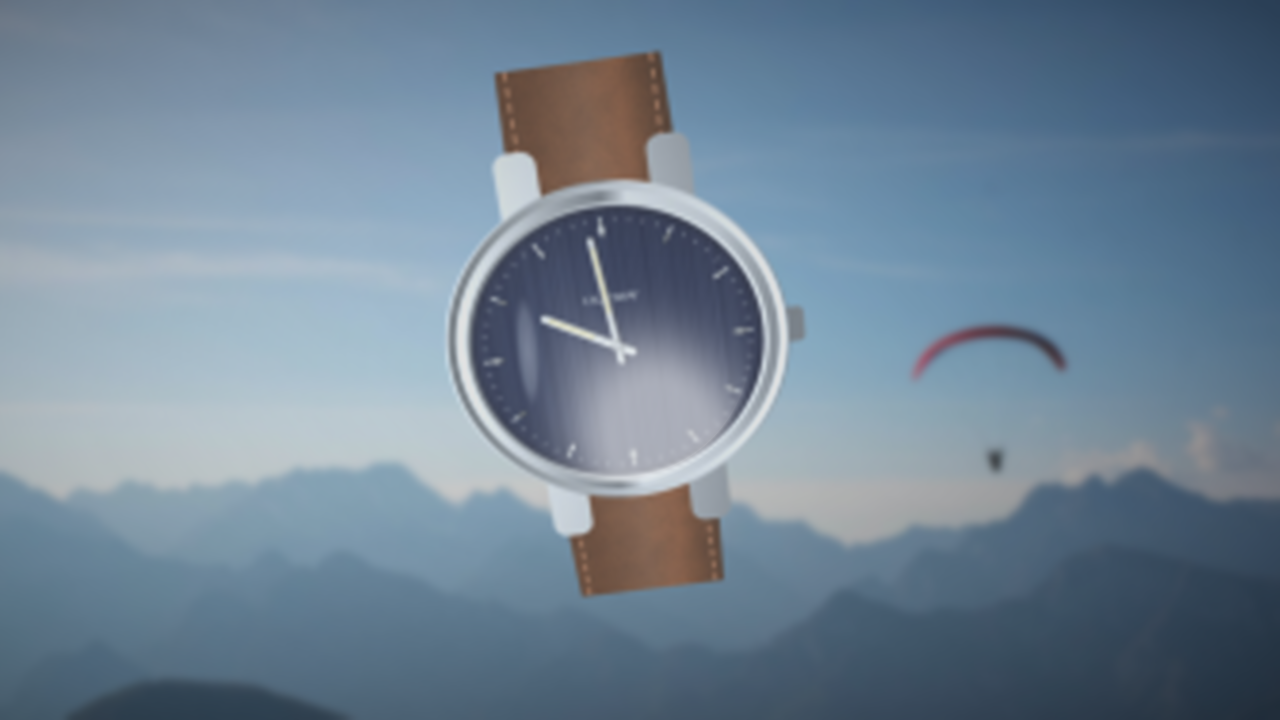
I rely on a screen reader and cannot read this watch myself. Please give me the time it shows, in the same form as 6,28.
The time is 9,59
